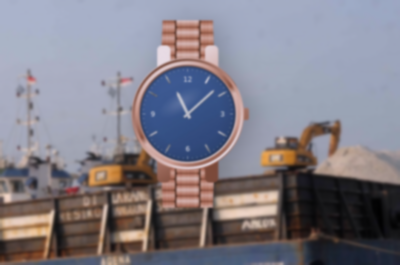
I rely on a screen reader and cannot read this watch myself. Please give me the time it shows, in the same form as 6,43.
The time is 11,08
